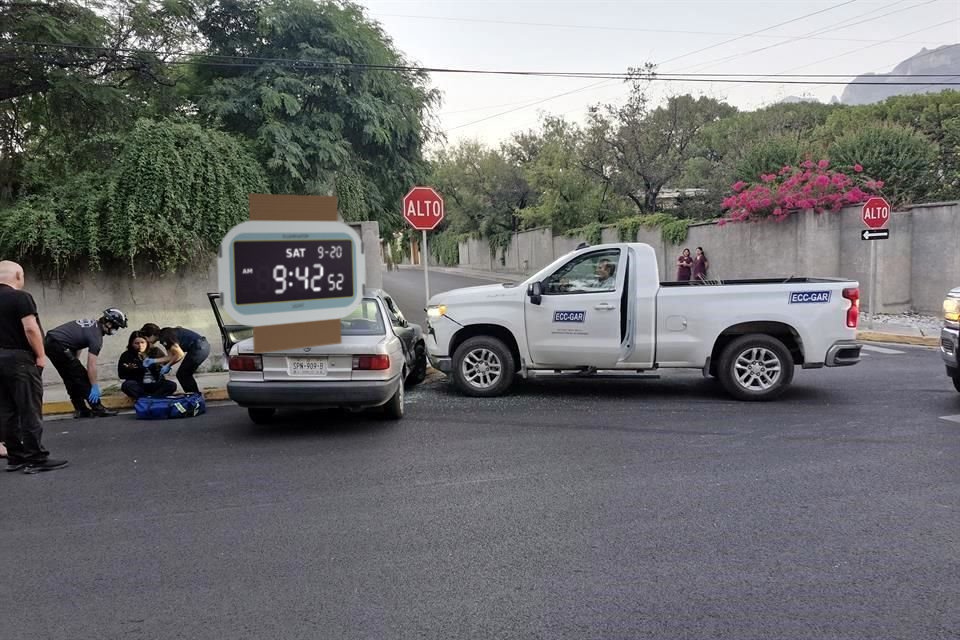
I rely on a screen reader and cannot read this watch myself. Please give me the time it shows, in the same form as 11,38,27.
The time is 9,42,52
